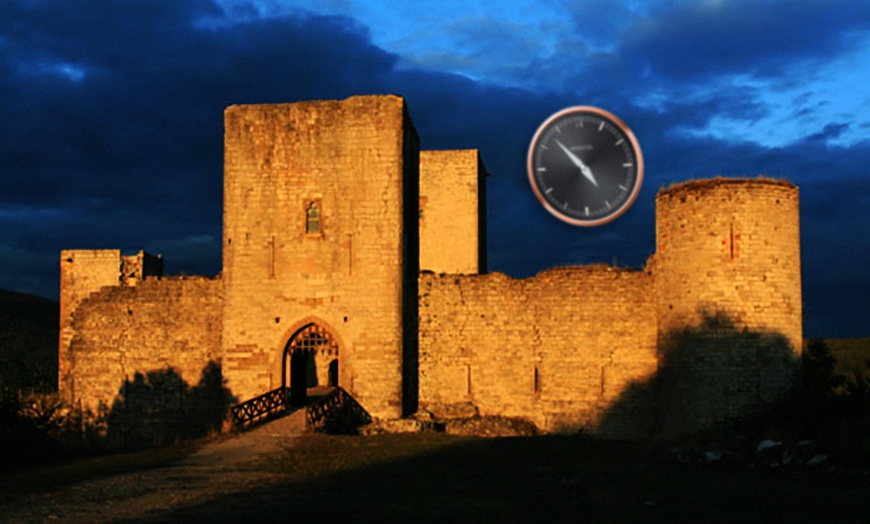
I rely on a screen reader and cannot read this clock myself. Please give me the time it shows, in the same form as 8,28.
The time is 4,53
